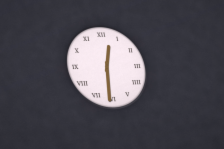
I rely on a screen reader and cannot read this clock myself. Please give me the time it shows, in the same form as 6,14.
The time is 12,31
